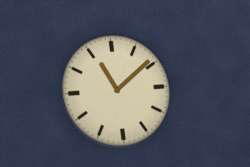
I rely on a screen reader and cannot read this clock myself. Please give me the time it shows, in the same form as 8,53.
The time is 11,09
